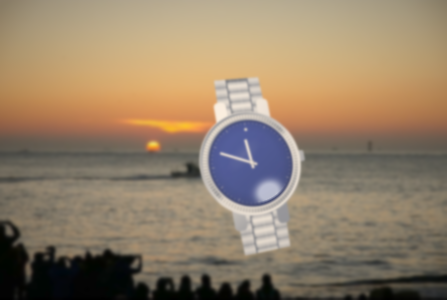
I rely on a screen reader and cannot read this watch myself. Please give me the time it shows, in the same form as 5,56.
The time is 11,49
